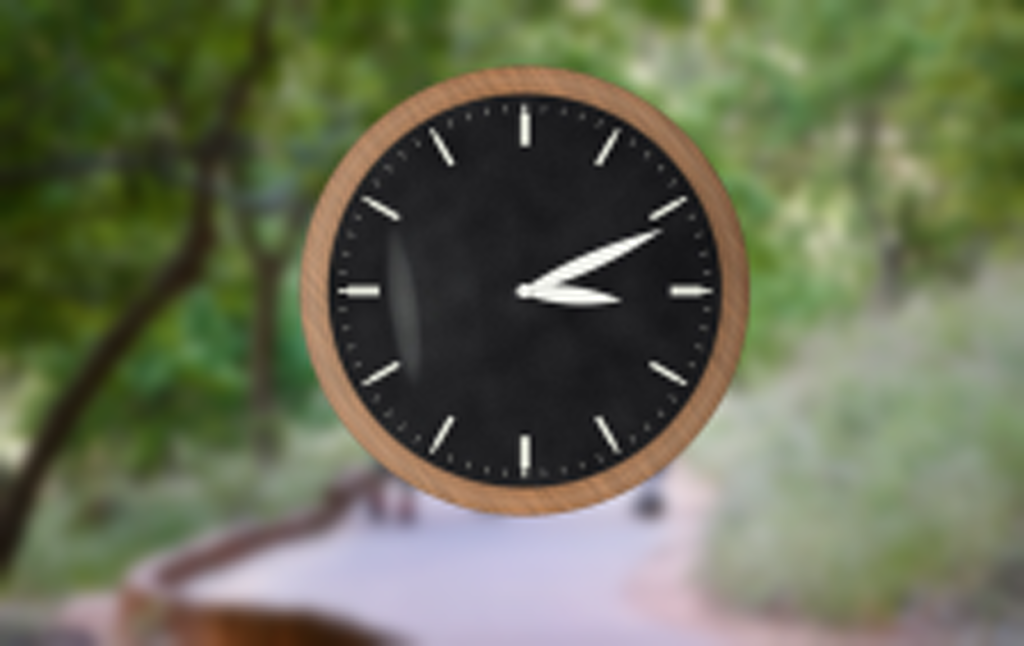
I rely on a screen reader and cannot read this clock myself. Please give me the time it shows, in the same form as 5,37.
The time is 3,11
